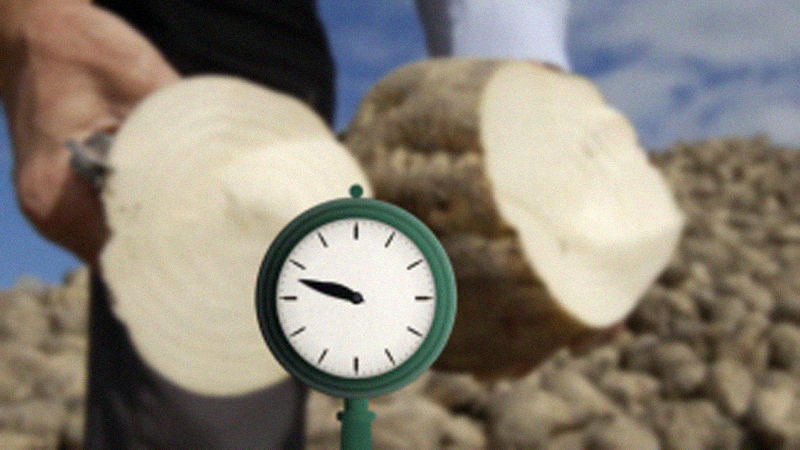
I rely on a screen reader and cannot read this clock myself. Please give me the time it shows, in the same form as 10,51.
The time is 9,48
